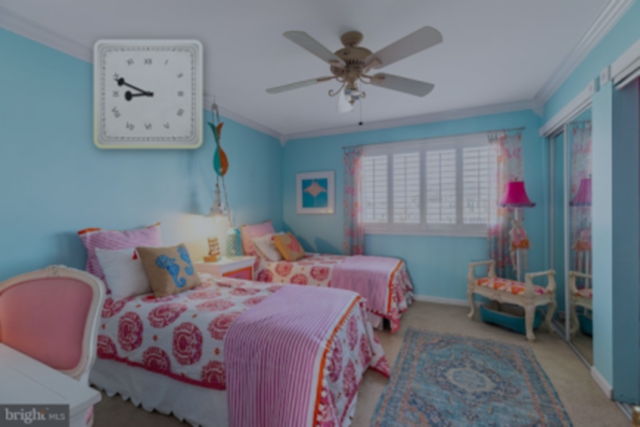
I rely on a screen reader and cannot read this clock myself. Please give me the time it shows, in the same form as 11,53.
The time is 8,49
